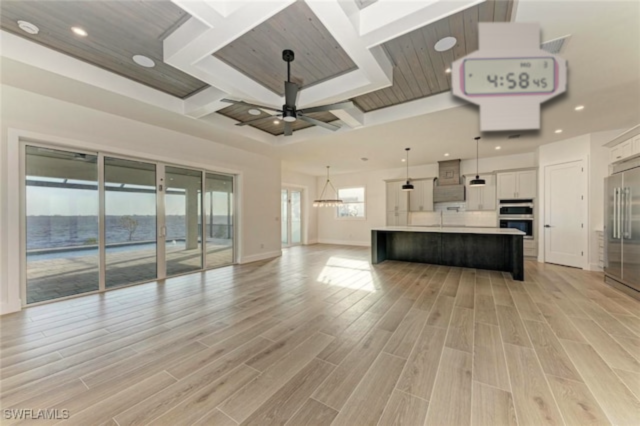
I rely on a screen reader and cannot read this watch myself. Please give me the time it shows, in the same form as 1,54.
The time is 4,58
